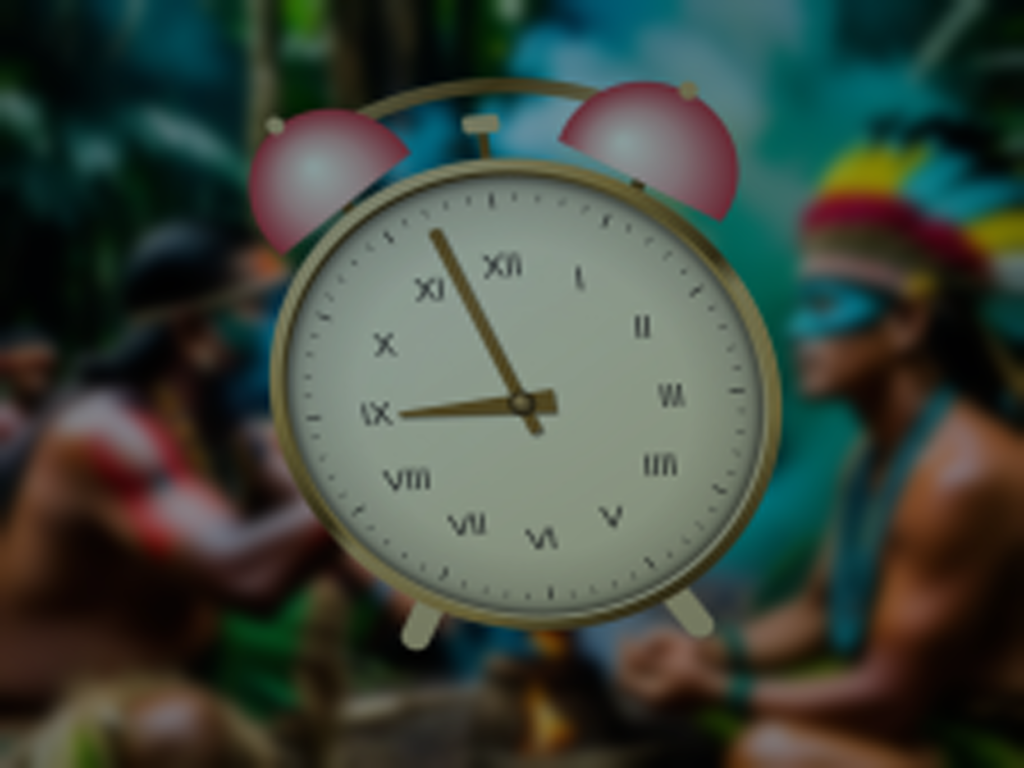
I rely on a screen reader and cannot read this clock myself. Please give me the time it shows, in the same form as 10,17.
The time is 8,57
